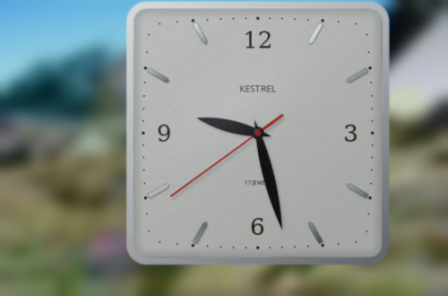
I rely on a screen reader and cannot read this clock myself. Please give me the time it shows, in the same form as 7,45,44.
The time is 9,27,39
